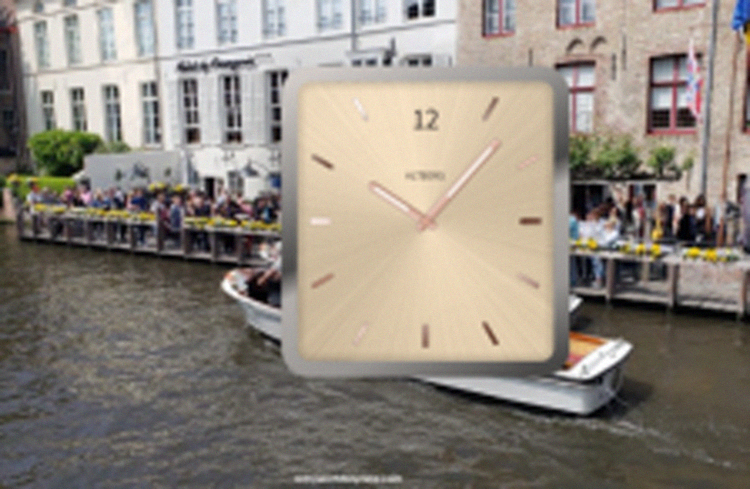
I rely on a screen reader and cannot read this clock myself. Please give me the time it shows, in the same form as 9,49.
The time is 10,07
